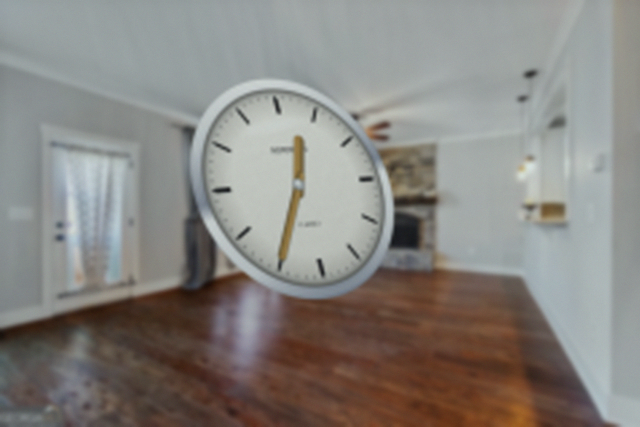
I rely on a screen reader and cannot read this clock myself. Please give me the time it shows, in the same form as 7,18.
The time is 12,35
